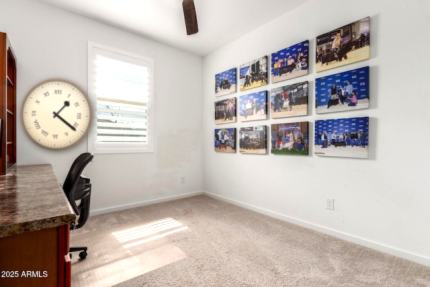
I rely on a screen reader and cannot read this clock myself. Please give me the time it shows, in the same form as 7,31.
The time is 1,21
